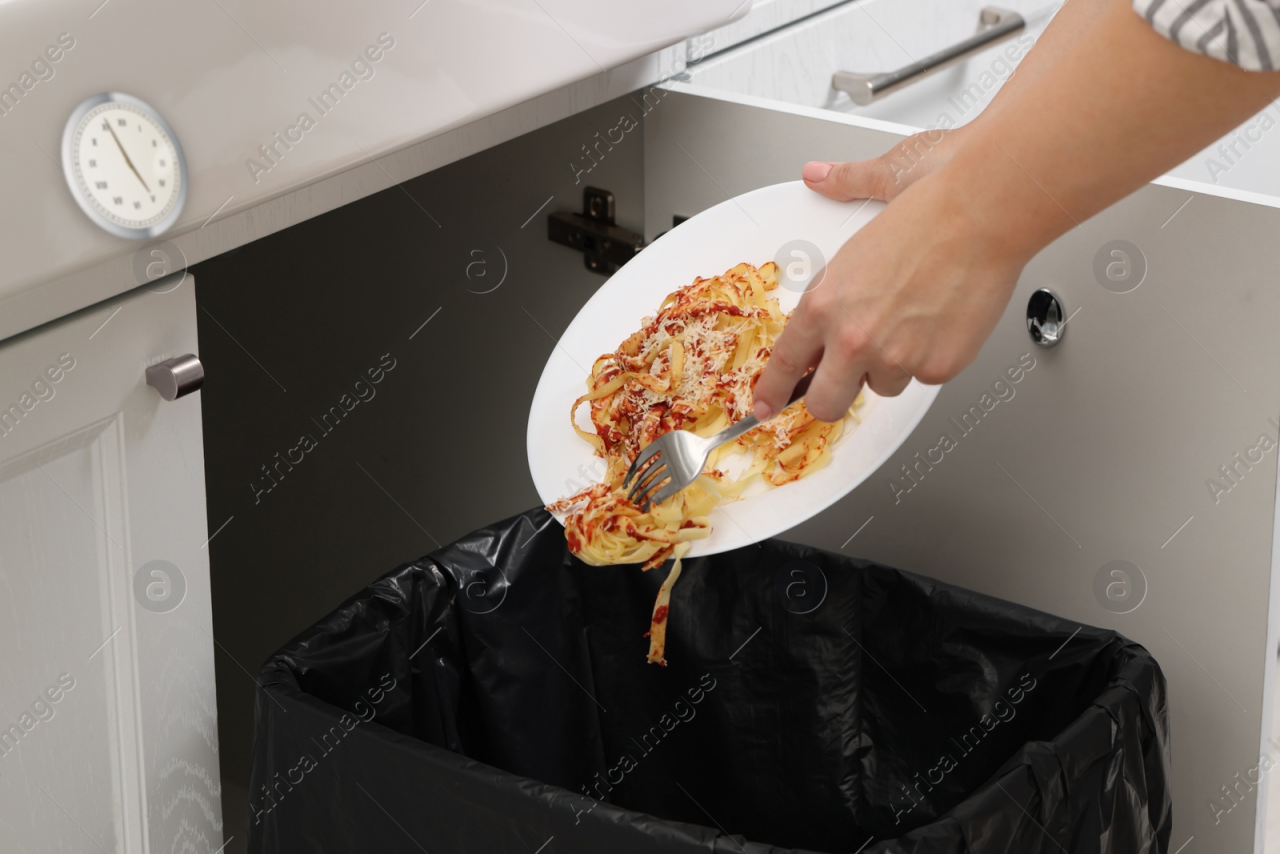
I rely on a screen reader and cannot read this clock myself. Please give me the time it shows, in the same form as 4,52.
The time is 4,56
